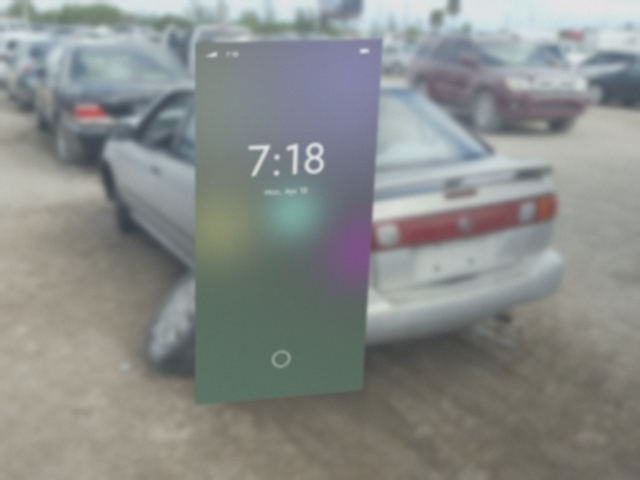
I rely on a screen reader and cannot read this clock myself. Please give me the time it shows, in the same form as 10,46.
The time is 7,18
